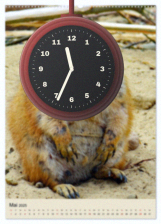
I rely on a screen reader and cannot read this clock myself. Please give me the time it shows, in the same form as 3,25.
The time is 11,34
